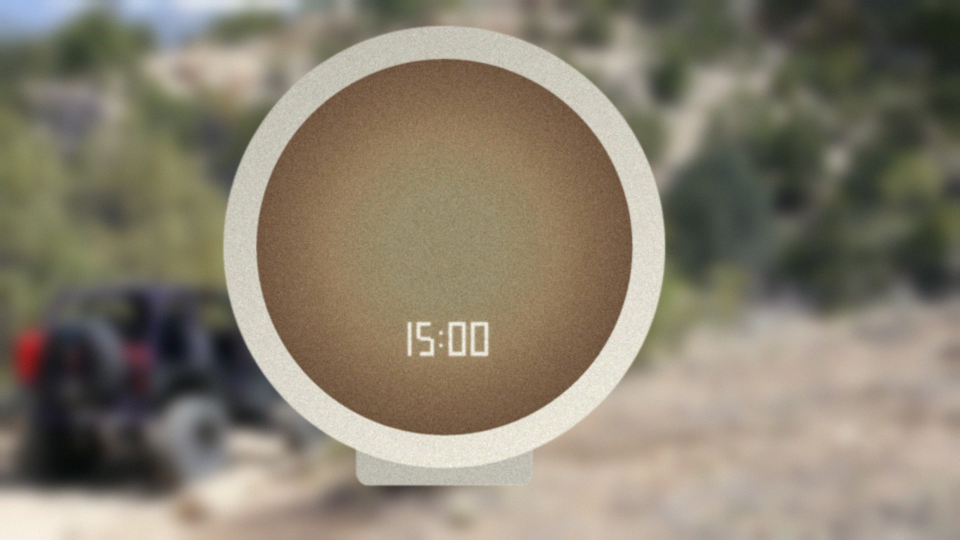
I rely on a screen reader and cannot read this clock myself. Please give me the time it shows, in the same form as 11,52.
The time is 15,00
